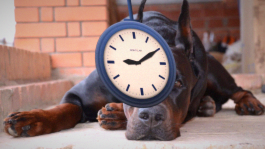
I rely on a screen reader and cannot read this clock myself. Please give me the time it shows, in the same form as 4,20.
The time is 9,10
